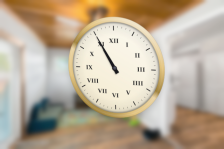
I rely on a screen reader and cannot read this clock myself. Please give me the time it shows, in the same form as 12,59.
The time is 10,55
